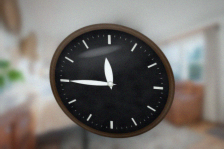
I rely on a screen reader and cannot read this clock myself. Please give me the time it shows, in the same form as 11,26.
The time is 11,45
